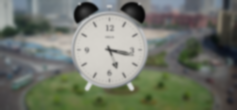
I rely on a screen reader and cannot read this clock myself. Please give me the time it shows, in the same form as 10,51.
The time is 5,17
